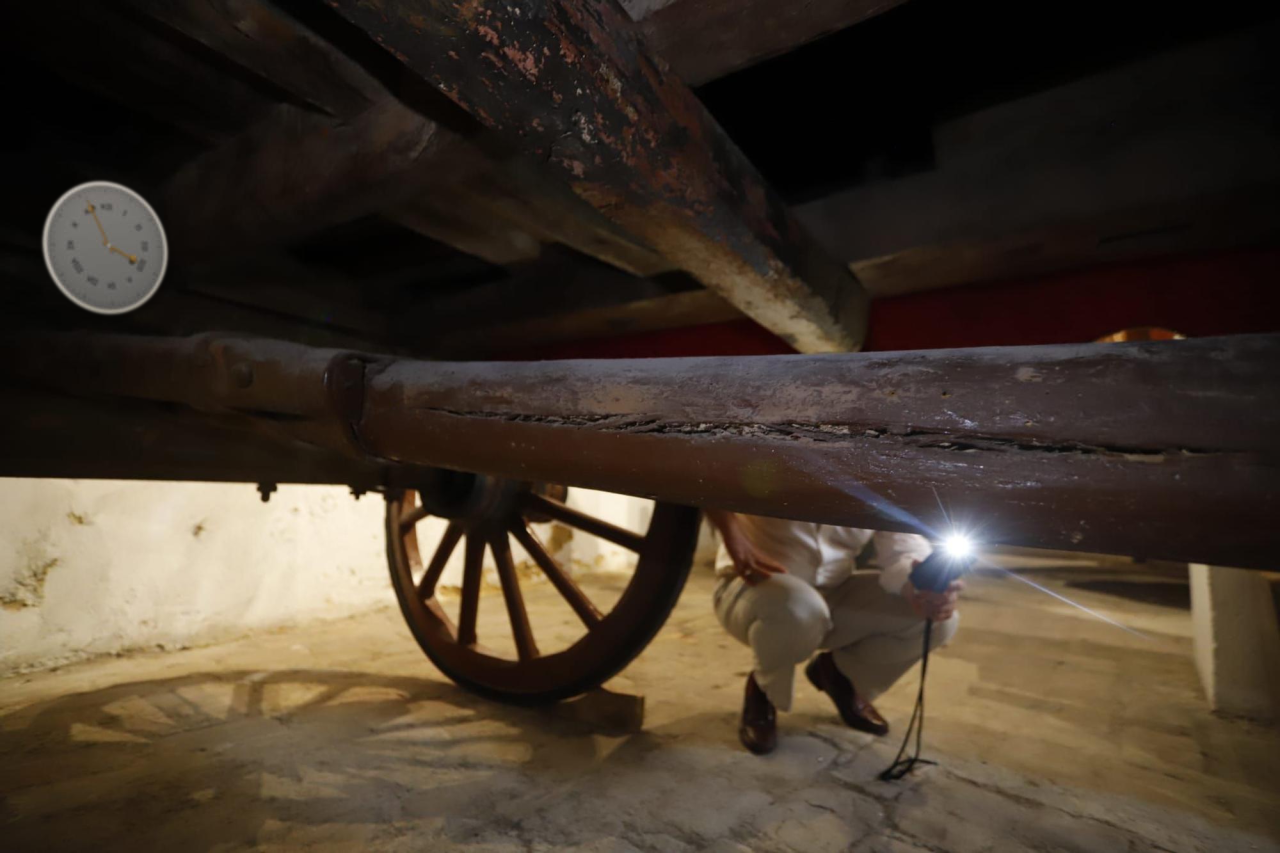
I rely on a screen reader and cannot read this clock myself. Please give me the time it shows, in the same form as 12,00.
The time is 3,56
